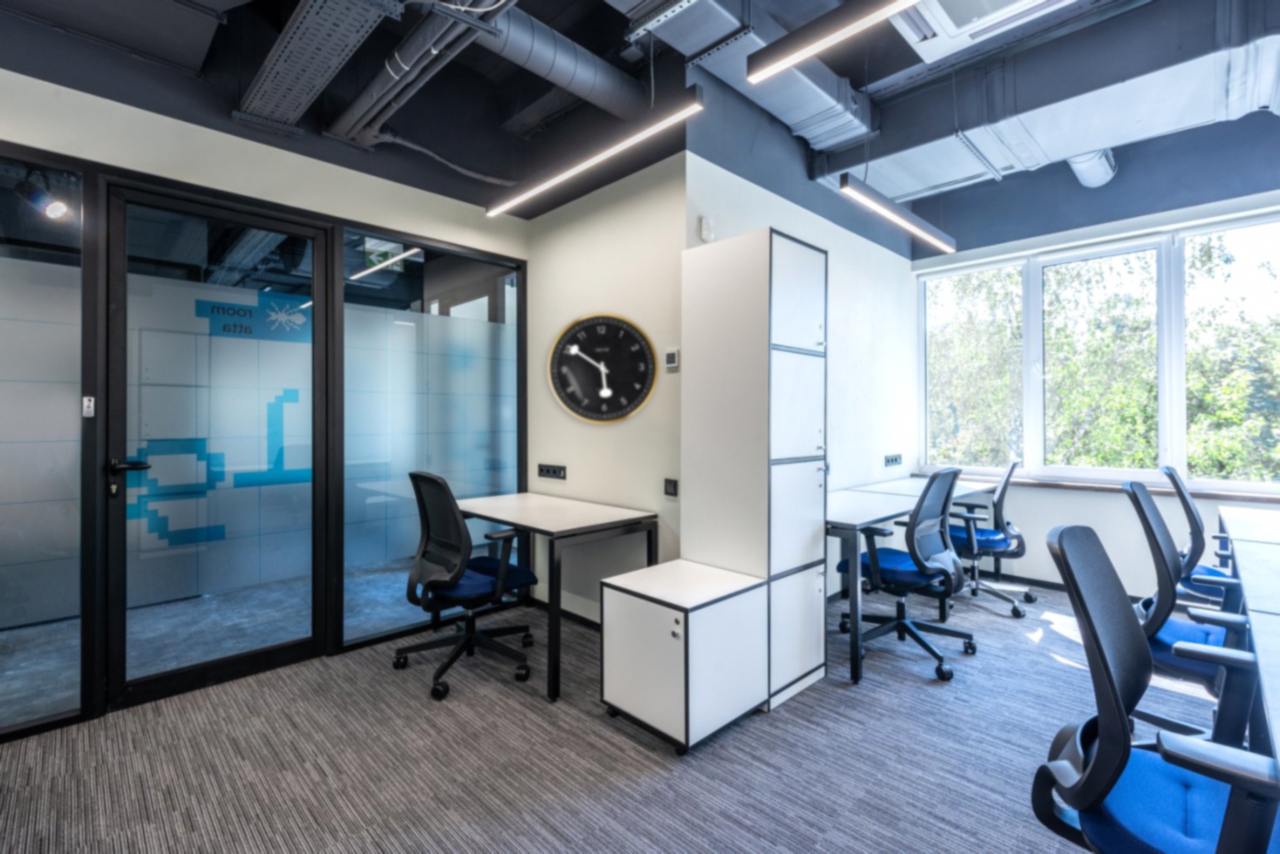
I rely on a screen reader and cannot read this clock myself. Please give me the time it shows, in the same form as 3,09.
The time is 5,51
